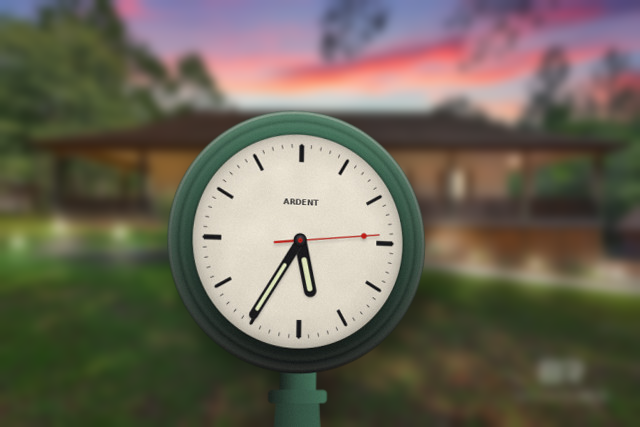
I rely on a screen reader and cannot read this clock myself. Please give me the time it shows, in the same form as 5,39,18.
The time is 5,35,14
